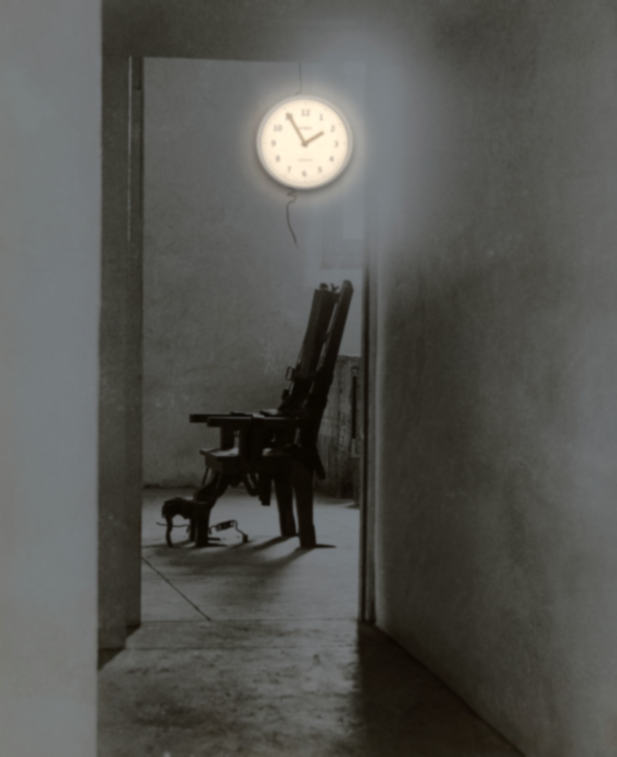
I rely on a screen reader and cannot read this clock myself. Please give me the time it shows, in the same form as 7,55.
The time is 1,55
